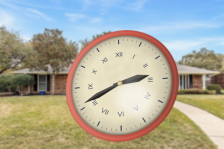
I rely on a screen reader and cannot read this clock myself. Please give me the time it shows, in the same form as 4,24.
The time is 2,41
